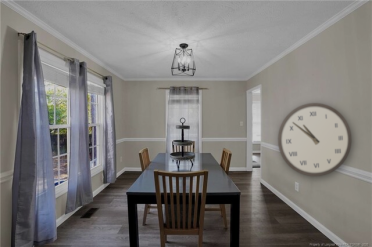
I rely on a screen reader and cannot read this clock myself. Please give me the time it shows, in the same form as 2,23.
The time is 10,52
